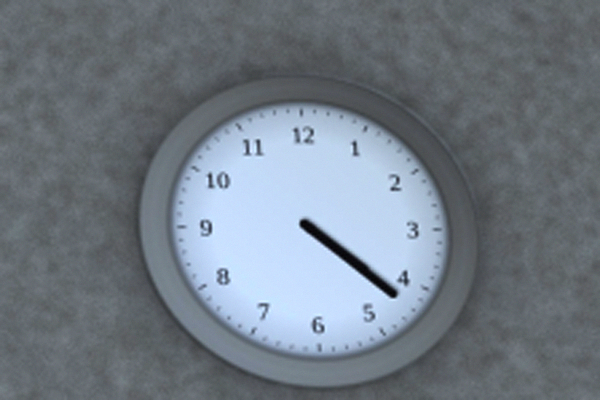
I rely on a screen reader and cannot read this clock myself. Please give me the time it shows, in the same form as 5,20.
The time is 4,22
